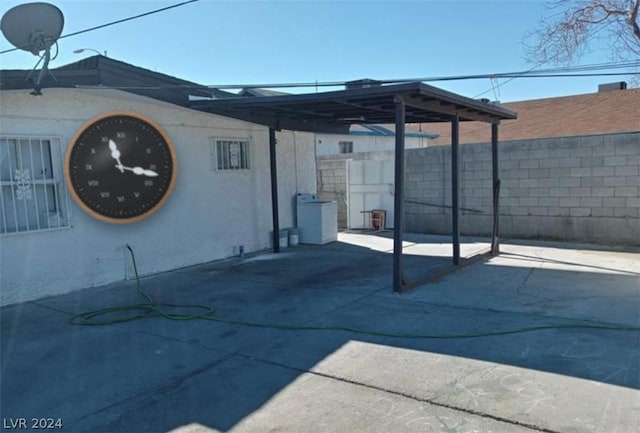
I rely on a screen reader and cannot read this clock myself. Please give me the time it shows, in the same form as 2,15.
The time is 11,17
